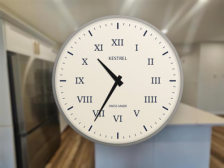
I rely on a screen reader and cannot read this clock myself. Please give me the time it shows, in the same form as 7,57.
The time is 10,35
